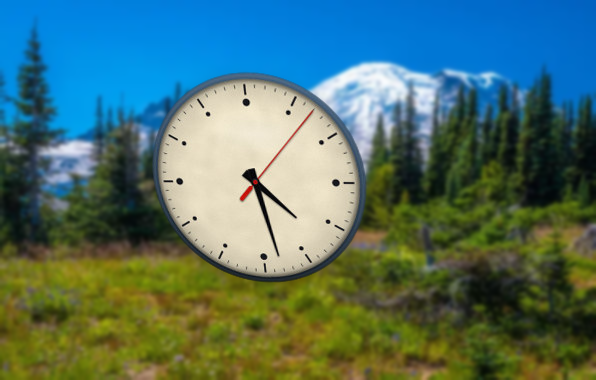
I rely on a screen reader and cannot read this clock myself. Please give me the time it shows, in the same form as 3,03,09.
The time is 4,28,07
